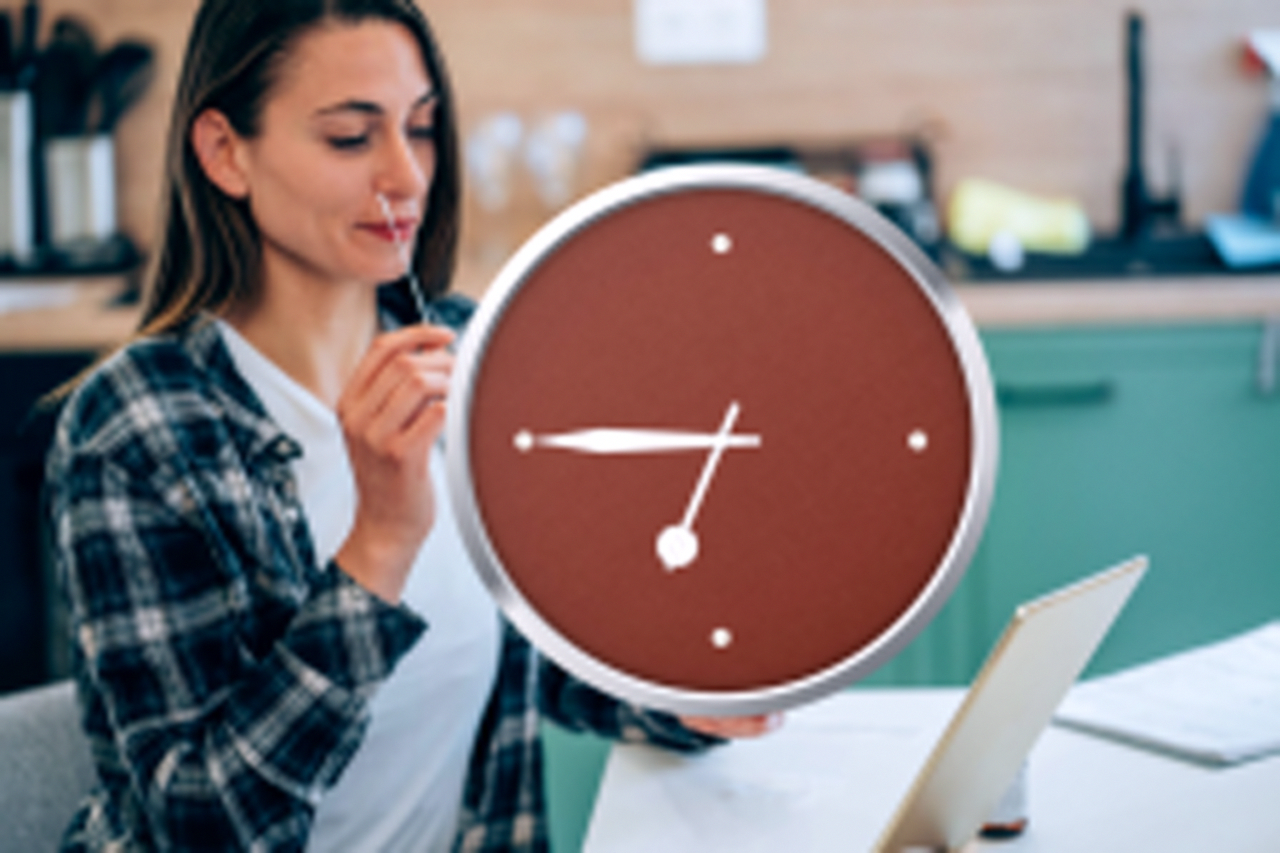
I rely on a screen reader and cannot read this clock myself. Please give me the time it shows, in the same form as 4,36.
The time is 6,45
